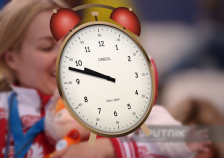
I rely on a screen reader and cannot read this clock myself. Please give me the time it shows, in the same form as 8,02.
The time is 9,48
